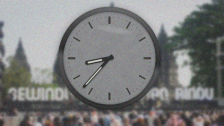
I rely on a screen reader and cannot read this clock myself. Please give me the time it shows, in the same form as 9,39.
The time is 8,37
